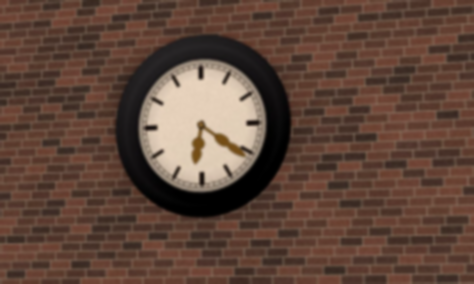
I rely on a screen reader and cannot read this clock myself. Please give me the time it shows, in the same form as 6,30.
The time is 6,21
